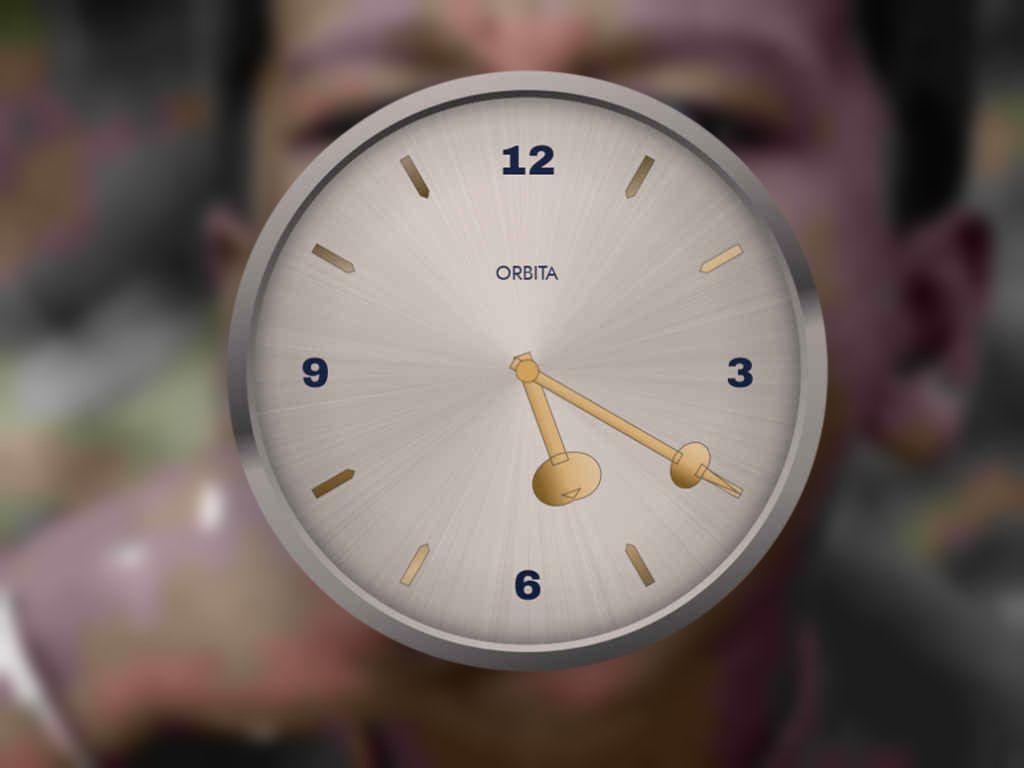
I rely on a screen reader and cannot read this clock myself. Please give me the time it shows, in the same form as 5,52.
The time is 5,20
